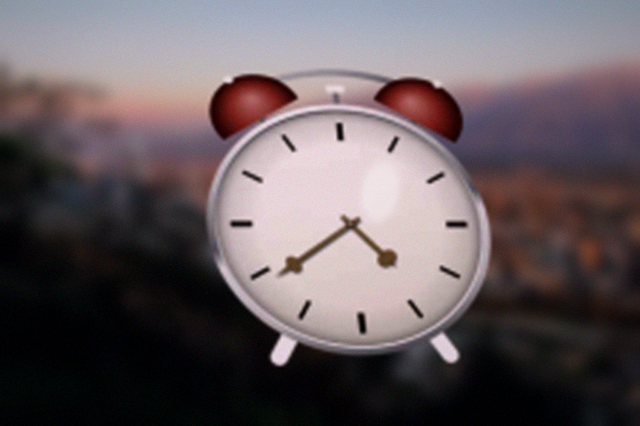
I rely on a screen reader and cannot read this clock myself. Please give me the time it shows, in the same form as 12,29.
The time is 4,39
